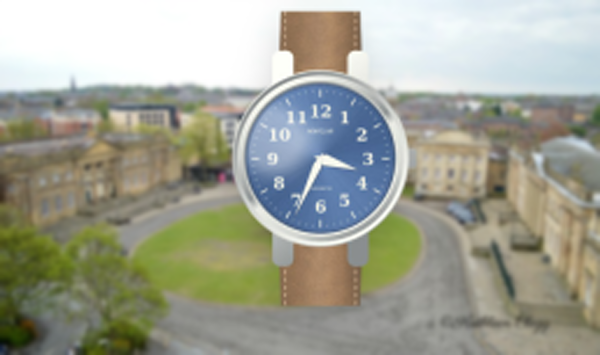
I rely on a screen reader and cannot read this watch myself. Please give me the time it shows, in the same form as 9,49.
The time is 3,34
